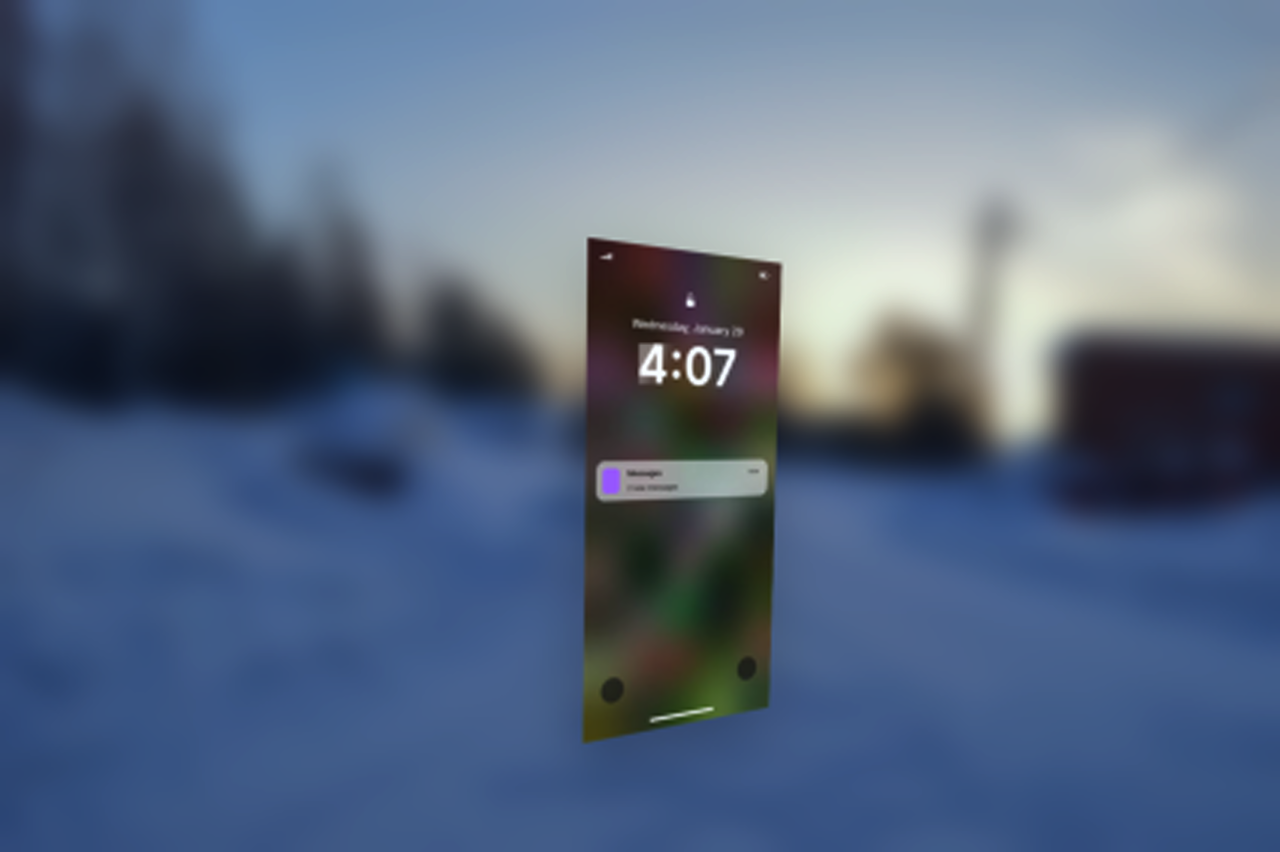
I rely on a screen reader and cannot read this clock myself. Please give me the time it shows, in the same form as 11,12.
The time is 4,07
